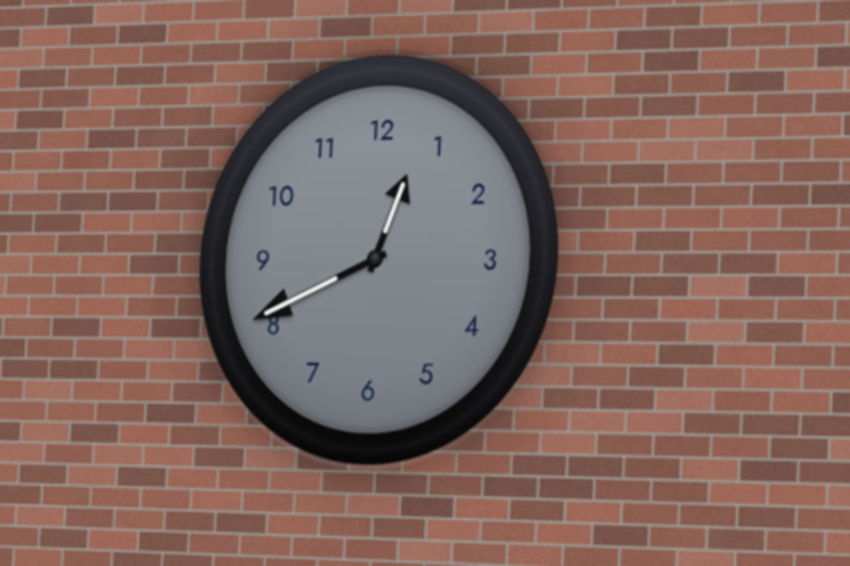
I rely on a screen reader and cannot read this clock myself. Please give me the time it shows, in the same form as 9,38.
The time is 12,41
